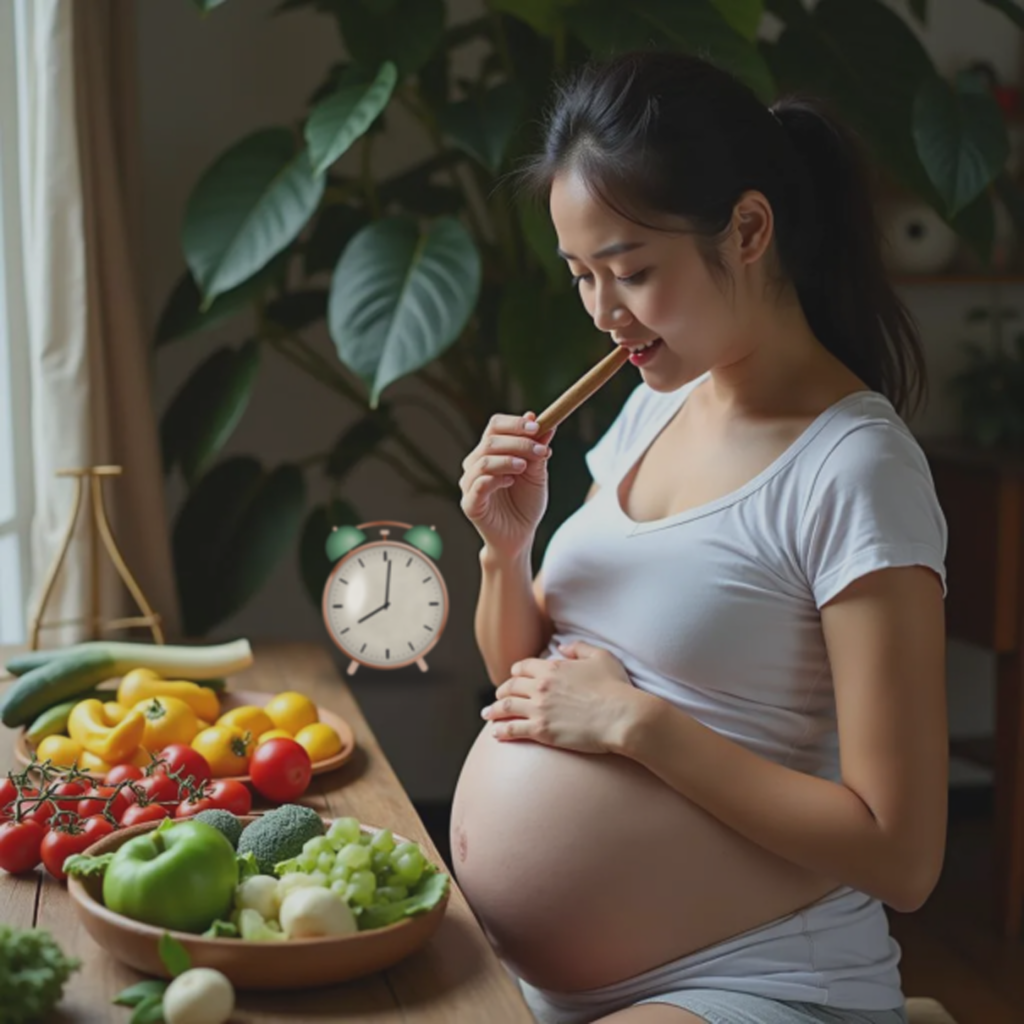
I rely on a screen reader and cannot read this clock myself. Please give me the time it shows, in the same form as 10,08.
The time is 8,01
